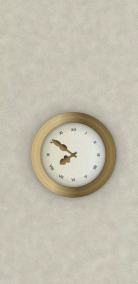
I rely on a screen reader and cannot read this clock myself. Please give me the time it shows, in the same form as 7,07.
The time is 7,51
